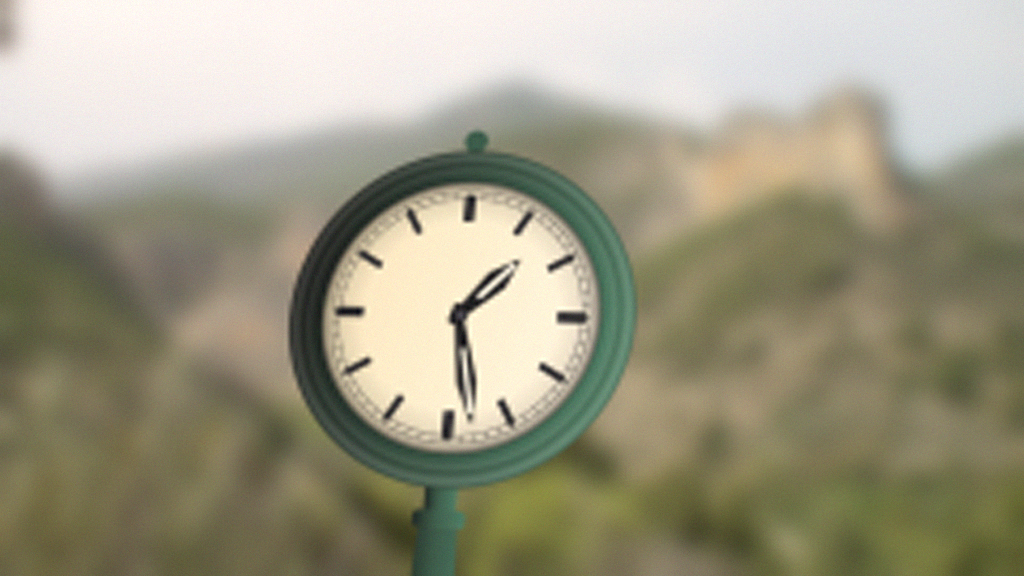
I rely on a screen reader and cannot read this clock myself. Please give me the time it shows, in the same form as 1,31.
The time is 1,28
